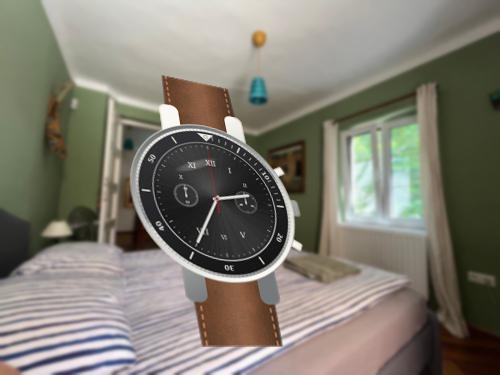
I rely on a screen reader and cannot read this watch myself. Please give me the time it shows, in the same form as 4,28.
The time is 2,35
